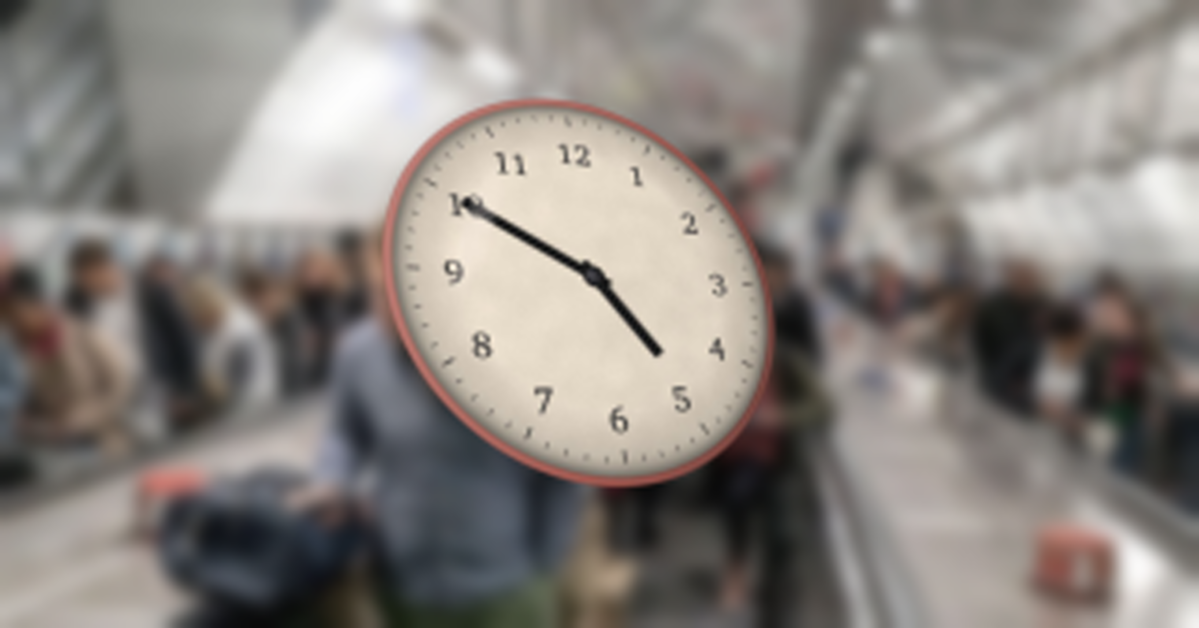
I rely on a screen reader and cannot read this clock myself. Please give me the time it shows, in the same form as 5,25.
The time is 4,50
